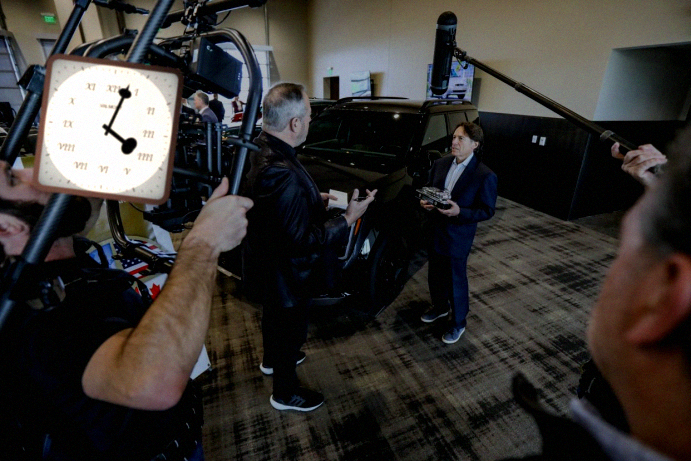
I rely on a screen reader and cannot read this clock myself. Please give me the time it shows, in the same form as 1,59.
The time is 4,03
